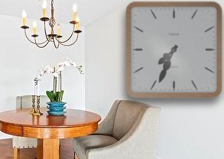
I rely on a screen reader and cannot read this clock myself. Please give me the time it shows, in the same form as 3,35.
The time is 7,34
